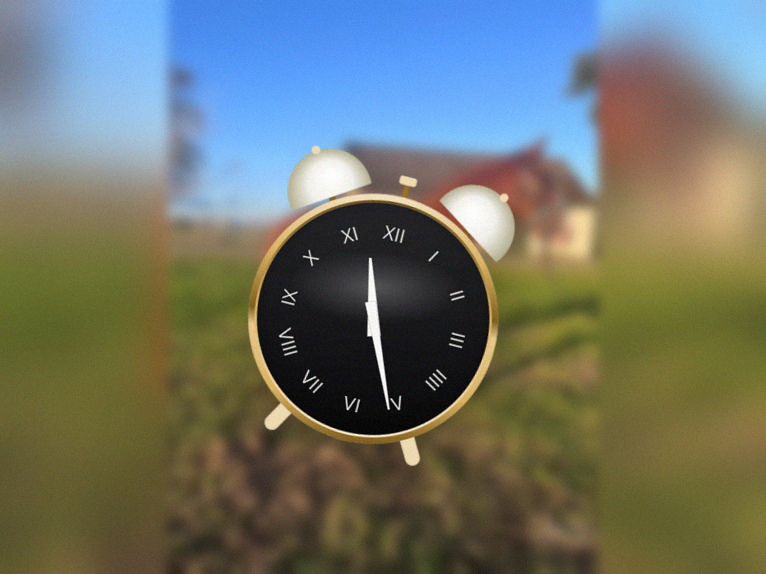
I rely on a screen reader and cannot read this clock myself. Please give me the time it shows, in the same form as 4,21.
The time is 11,26
